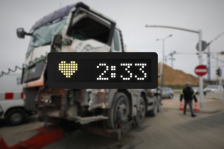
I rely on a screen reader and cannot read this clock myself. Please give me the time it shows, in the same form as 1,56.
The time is 2,33
